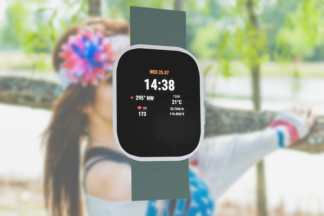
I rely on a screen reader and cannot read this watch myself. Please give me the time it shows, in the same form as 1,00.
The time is 14,38
